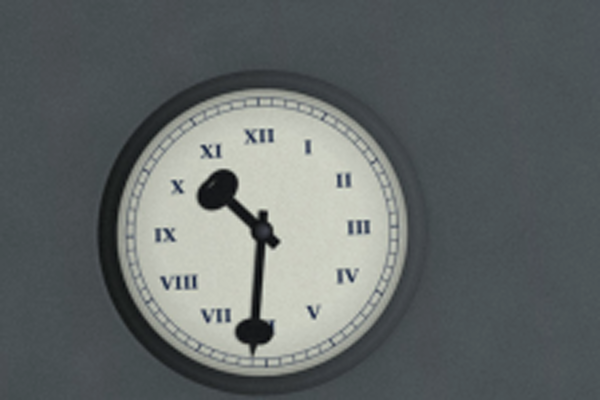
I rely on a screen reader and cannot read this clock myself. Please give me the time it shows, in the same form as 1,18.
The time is 10,31
